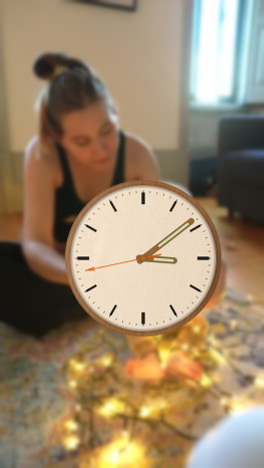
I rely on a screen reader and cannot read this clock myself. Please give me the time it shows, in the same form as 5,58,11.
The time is 3,08,43
